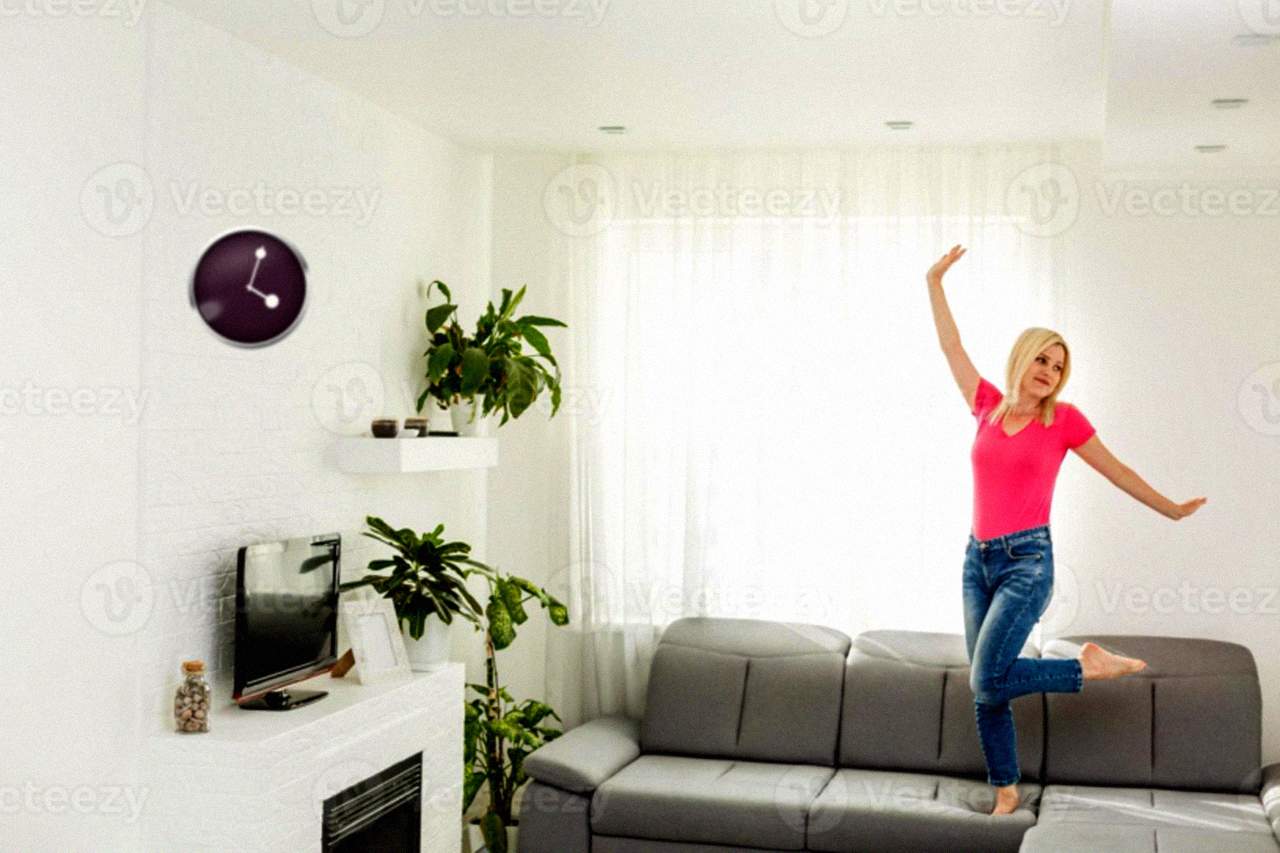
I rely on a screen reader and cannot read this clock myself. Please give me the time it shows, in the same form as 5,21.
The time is 4,03
